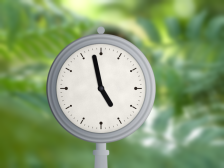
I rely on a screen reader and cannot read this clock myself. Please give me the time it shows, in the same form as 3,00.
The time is 4,58
